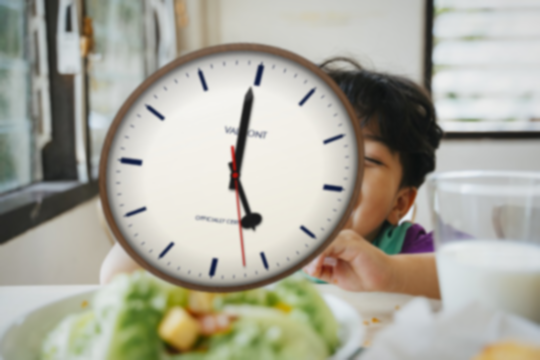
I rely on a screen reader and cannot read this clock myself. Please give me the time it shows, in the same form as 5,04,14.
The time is 4,59,27
